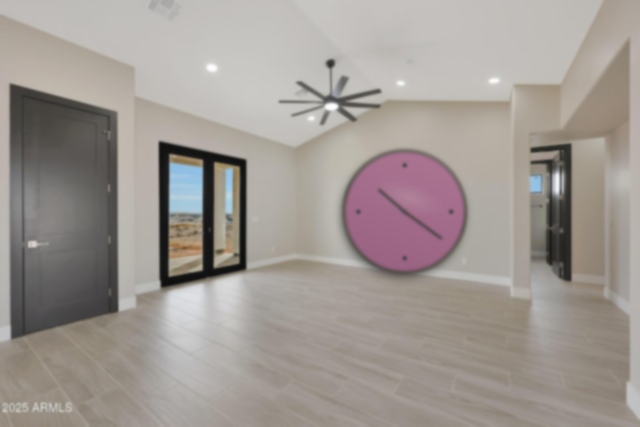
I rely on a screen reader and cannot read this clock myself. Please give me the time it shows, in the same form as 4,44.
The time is 10,21
